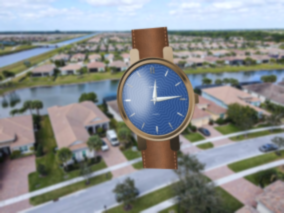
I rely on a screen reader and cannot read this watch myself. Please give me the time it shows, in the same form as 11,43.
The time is 12,14
